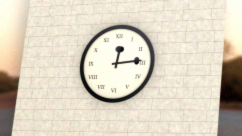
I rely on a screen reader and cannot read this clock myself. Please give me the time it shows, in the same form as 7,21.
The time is 12,14
